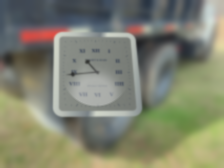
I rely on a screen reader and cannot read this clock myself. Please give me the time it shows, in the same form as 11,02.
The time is 10,44
